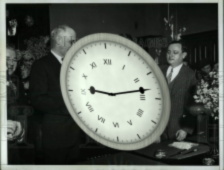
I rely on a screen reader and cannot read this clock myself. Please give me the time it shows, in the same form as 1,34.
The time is 9,13
